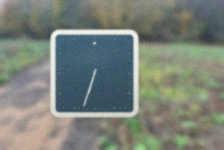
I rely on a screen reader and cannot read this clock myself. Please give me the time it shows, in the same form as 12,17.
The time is 6,33
